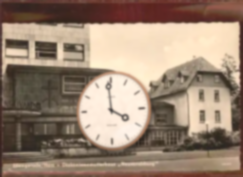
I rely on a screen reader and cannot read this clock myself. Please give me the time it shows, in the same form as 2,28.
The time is 3,59
